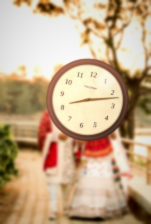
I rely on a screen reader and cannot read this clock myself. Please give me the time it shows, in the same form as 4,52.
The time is 8,12
